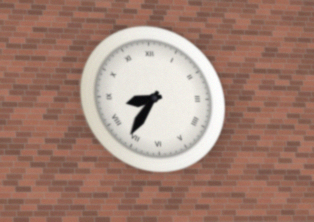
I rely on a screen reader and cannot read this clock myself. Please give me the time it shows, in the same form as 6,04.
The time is 8,36
